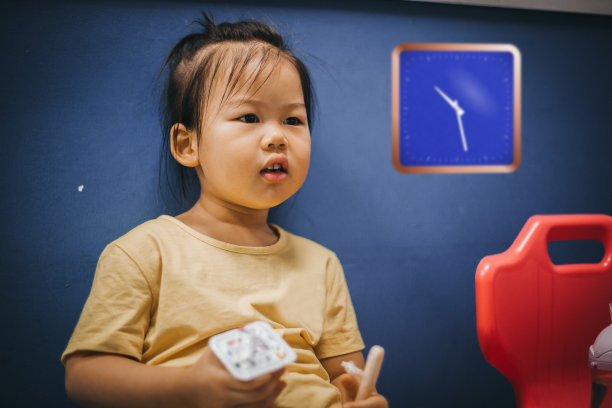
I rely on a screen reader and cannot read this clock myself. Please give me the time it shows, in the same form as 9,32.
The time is 10,28
